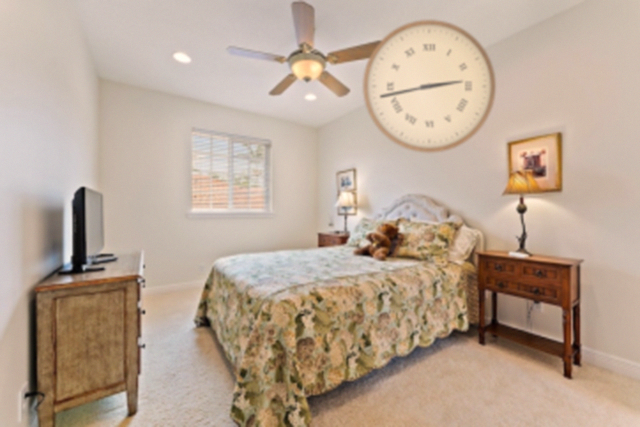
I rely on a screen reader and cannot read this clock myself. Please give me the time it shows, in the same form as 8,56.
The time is 2,43
